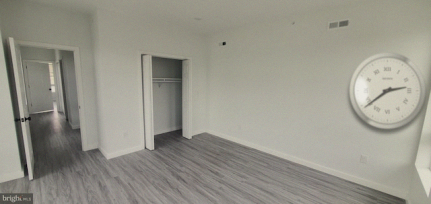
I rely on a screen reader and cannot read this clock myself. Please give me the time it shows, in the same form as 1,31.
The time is 2,39
